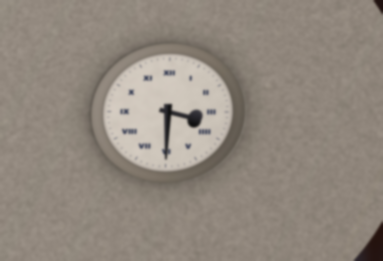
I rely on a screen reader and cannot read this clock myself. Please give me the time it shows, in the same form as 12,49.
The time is 3,30
